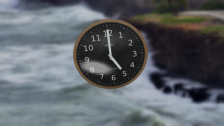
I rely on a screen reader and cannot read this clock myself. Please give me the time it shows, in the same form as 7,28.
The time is 5,00
